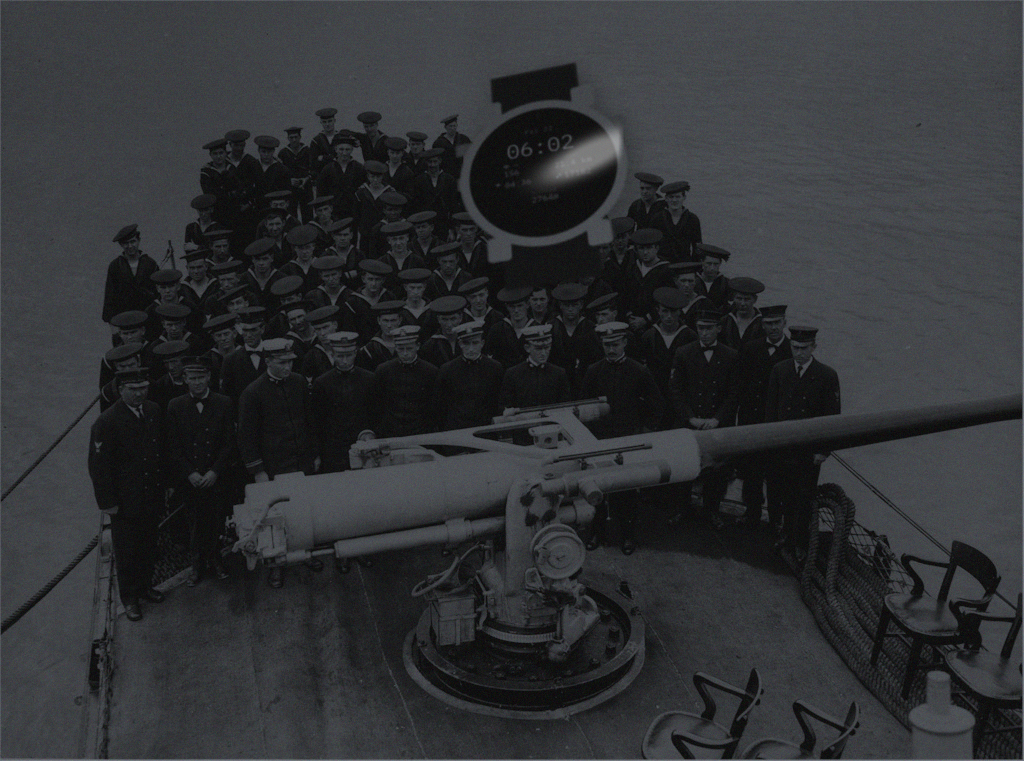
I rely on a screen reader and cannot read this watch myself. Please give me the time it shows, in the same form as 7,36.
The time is 6,02
